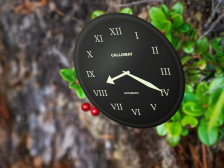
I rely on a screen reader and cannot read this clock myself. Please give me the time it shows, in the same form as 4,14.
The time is 8,20
